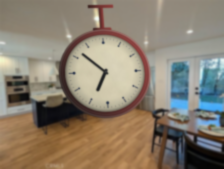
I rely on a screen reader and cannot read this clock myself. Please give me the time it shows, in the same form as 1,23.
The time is 6,52
